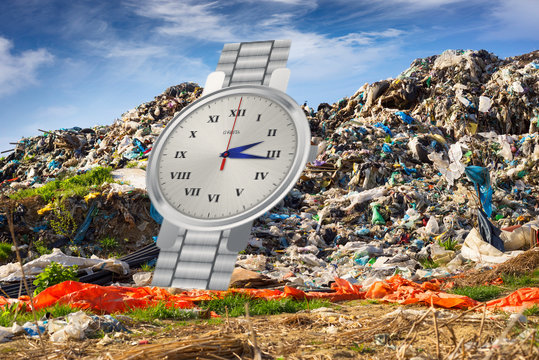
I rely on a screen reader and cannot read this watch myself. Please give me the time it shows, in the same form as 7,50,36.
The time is 2,16,00
